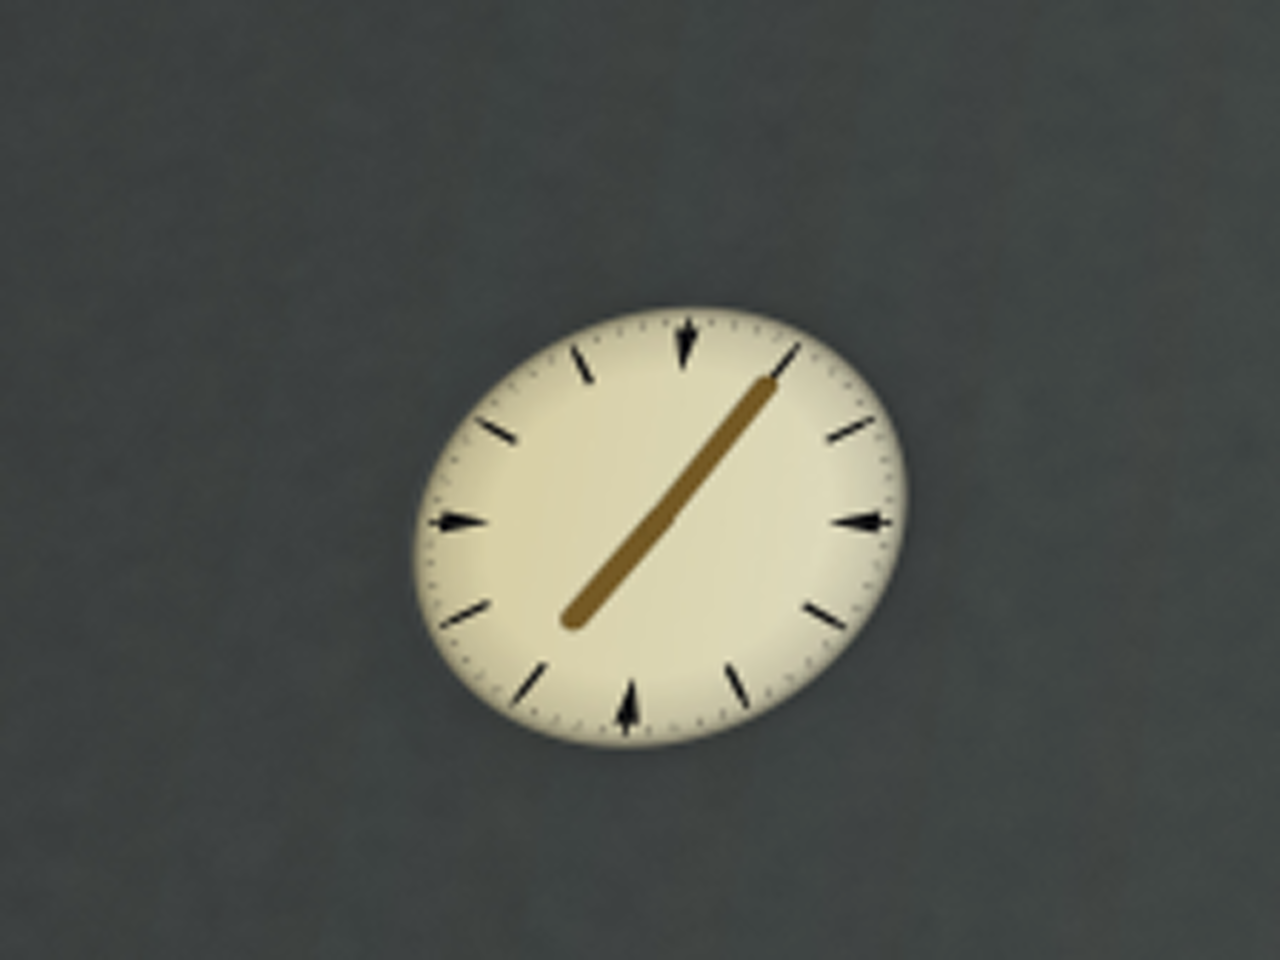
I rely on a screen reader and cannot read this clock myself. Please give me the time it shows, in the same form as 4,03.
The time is 7,05
